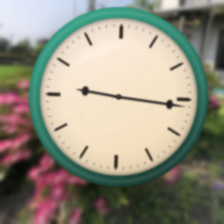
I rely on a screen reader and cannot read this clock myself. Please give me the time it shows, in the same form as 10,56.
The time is 9,16
